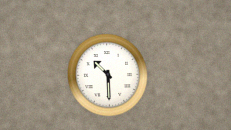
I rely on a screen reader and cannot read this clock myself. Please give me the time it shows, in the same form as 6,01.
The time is 10,30
